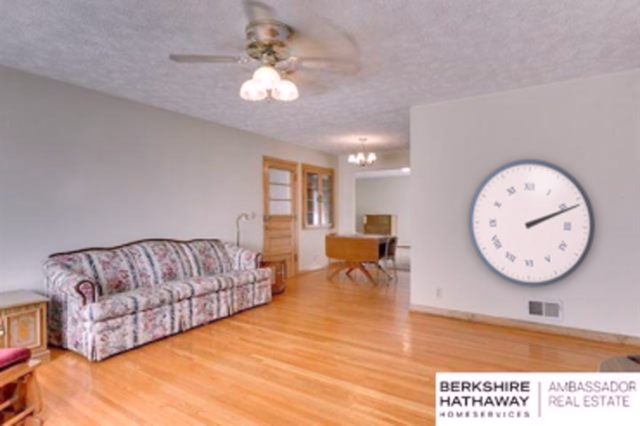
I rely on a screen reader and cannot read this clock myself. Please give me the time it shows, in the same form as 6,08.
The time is 2,11
